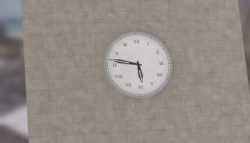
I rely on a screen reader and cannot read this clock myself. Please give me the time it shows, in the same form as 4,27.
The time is 5,47
